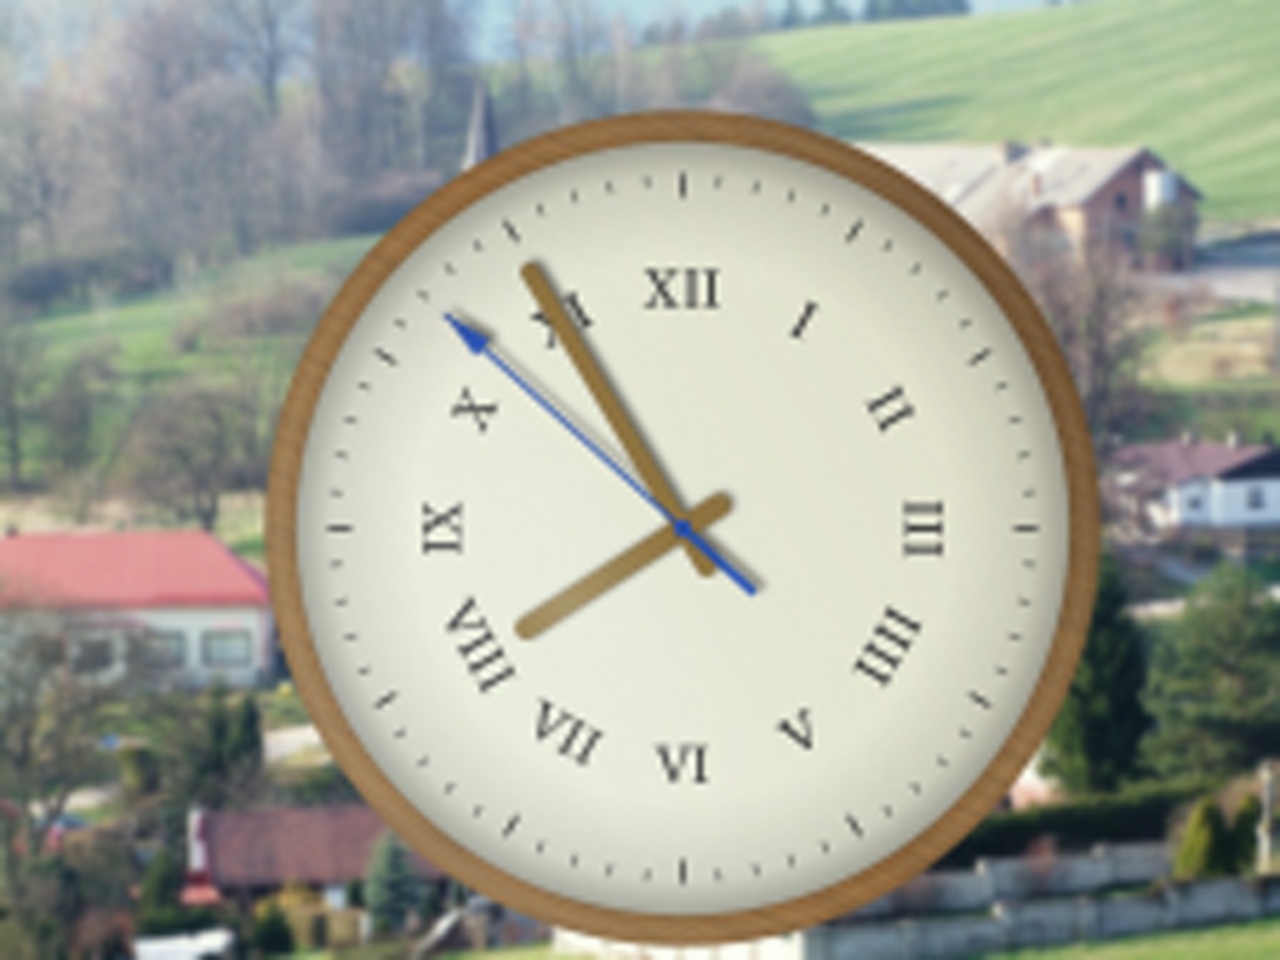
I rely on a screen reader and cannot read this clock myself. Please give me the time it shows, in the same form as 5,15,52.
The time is 7,54,52
